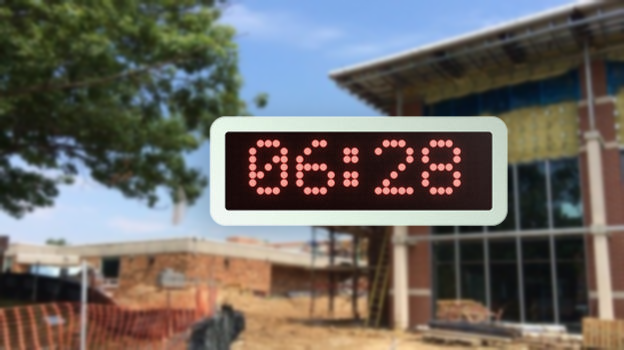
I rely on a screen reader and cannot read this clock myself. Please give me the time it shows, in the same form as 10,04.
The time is 6,28
